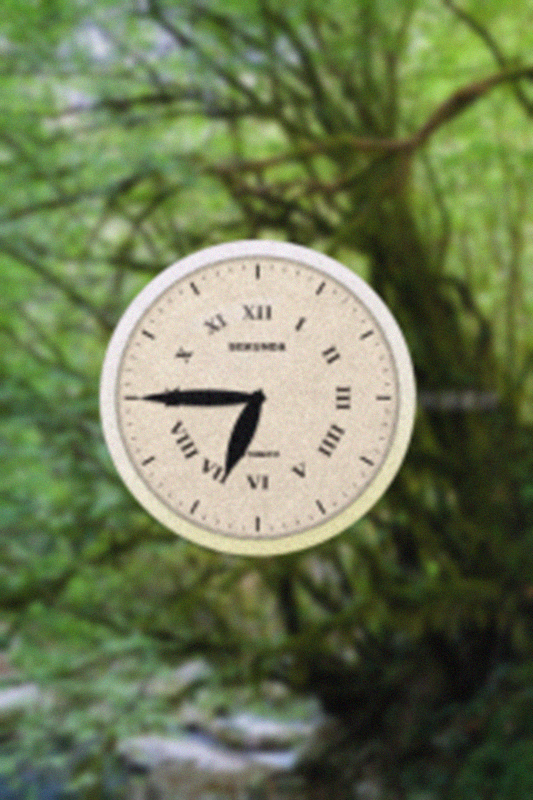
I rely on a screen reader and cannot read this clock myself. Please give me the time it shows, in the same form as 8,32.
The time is 6,45
